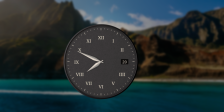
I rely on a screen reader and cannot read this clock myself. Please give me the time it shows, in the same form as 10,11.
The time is 7,49
